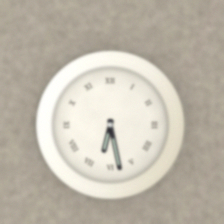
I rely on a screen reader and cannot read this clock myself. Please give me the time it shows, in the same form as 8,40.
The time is 6,28
